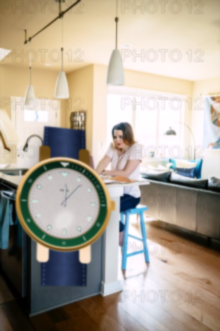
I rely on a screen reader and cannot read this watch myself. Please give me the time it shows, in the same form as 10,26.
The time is 12,07
